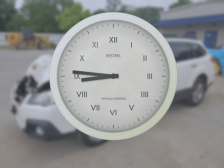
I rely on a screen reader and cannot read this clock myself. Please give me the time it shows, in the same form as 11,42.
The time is 8,46
